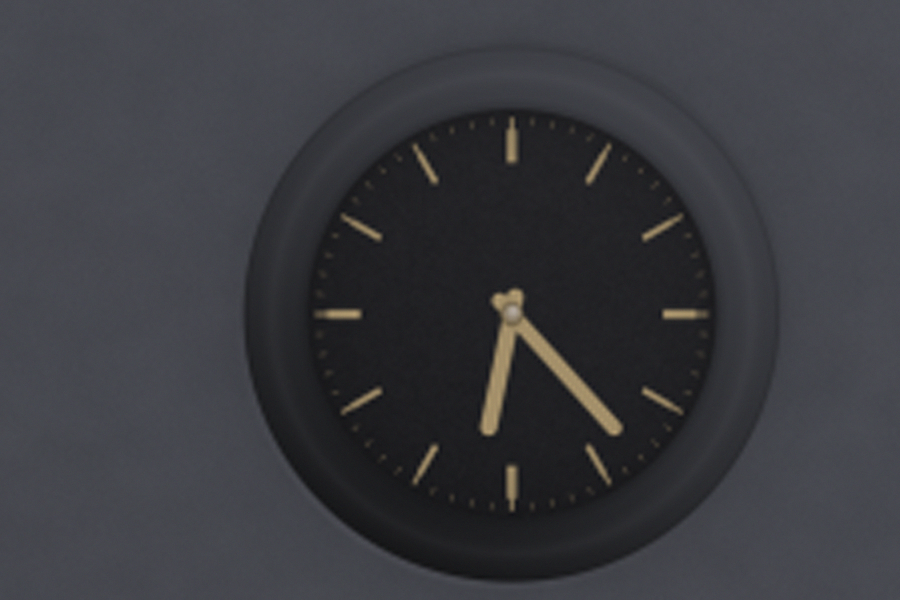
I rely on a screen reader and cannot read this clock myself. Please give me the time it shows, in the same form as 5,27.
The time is 6,23
